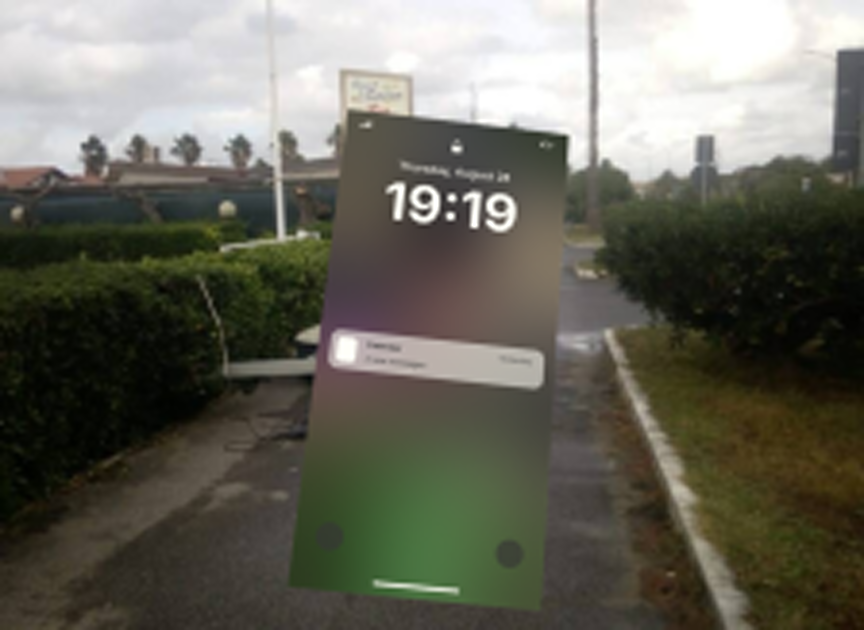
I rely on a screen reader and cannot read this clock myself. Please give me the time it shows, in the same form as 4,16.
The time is 19,19
